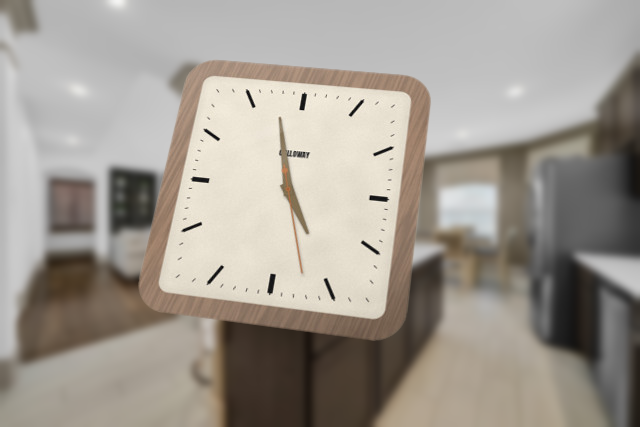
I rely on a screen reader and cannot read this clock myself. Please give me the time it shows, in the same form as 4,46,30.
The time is 4,57,27
